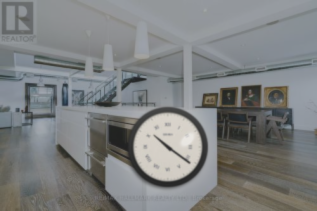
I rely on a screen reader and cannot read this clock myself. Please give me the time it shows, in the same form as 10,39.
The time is 10,21
